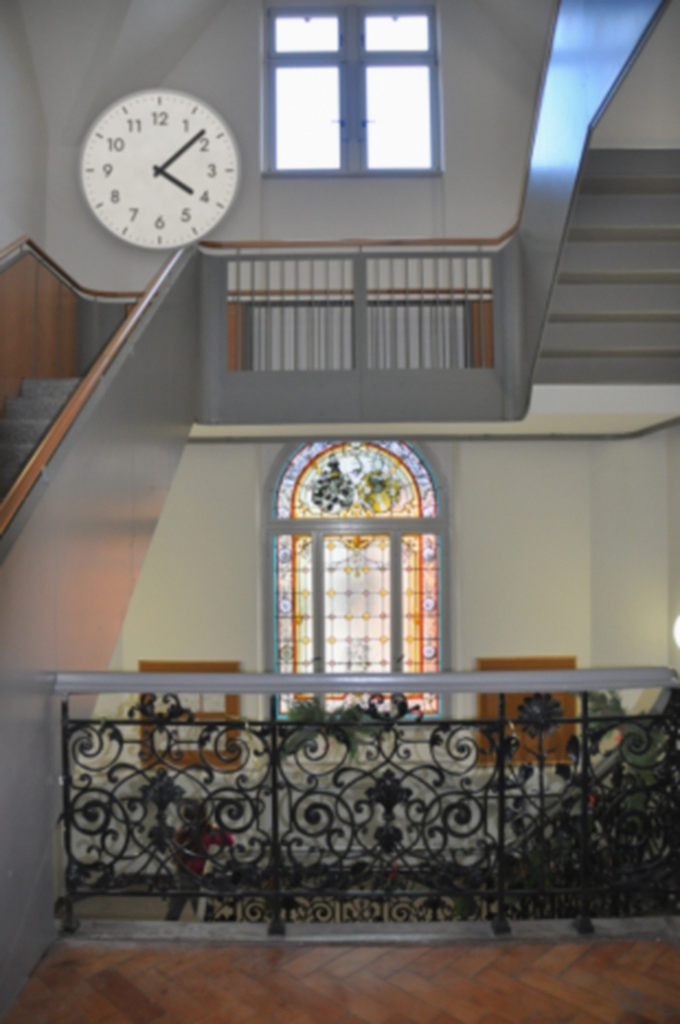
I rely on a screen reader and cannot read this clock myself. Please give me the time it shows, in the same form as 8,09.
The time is 4,08
